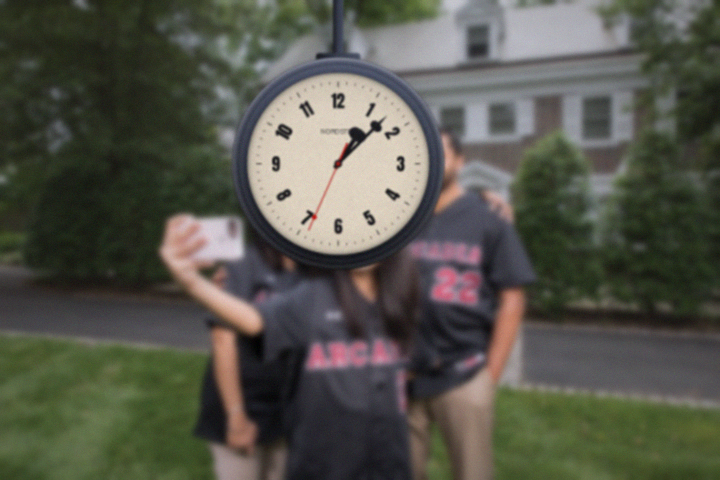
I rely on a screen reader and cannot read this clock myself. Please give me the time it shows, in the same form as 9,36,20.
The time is 1,07,34
